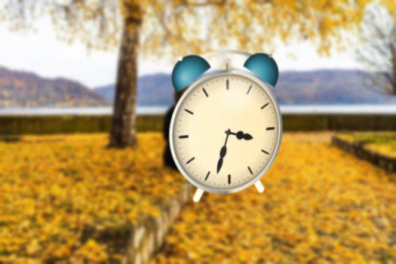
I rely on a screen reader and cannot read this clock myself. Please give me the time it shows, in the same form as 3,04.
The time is 3,33
